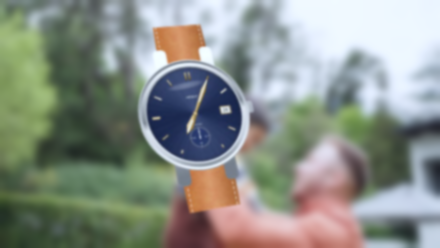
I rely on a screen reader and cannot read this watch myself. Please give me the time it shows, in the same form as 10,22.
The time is 7,05
